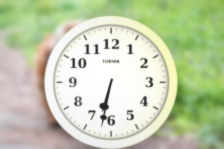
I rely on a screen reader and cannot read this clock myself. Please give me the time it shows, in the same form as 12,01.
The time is 6,32
